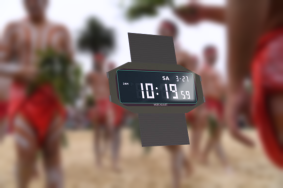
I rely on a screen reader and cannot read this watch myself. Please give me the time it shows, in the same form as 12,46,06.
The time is 10,19,59
